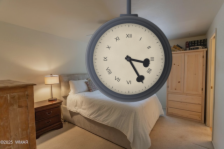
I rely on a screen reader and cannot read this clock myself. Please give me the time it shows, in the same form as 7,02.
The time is 3,25
